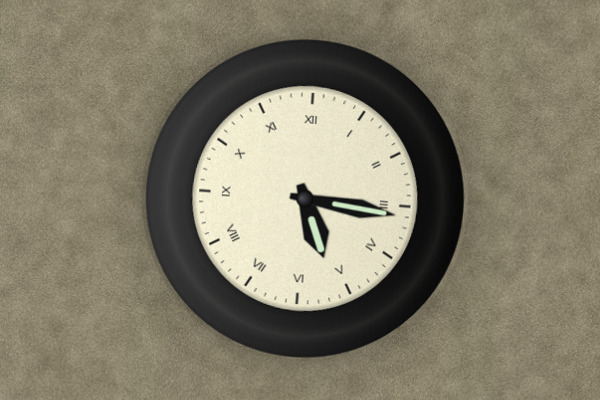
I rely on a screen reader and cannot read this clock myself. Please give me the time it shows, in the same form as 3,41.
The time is 5,16
